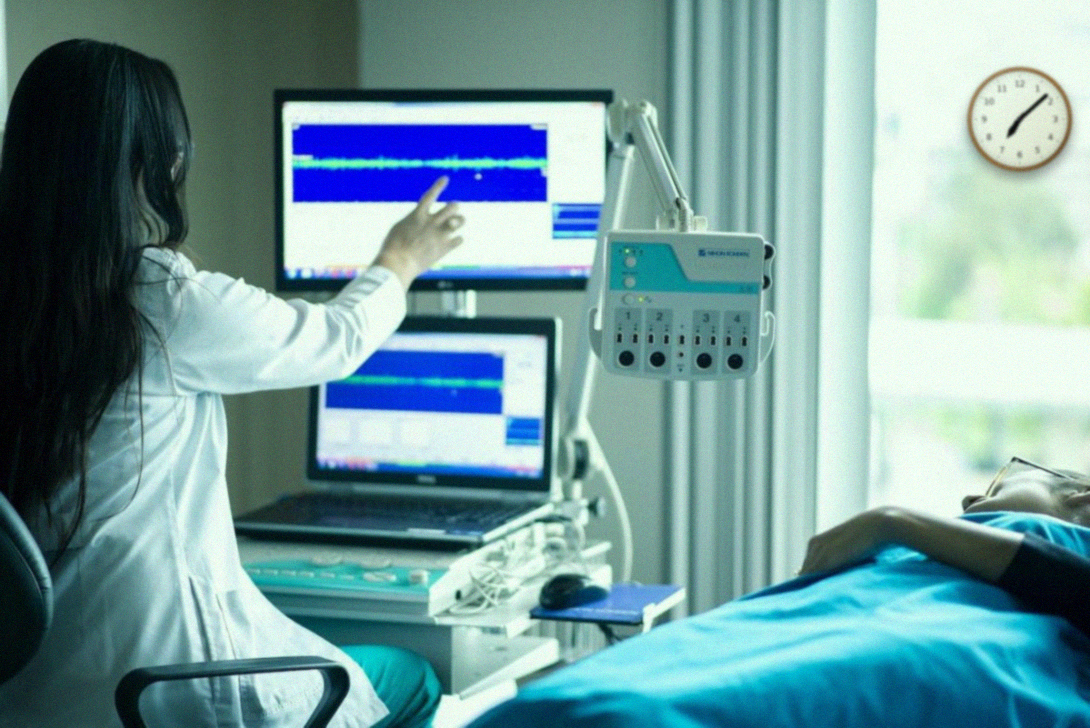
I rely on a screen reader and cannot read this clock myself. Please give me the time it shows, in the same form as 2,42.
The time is 7,08
